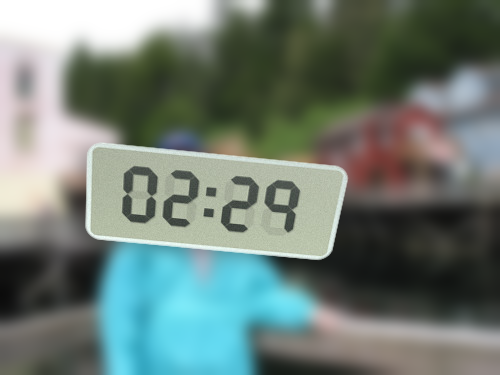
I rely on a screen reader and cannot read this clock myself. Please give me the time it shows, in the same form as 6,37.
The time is 2,29
